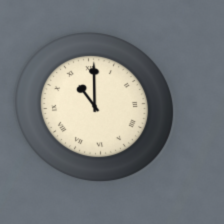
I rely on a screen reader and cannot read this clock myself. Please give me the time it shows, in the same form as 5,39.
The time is 11,01
